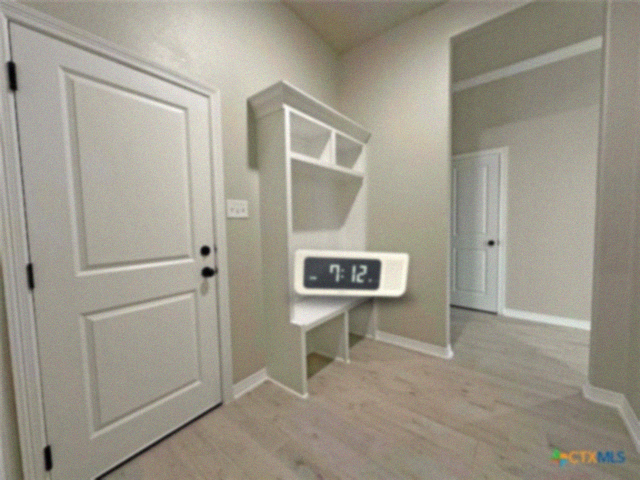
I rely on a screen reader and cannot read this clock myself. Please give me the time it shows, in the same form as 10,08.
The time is 7,12
